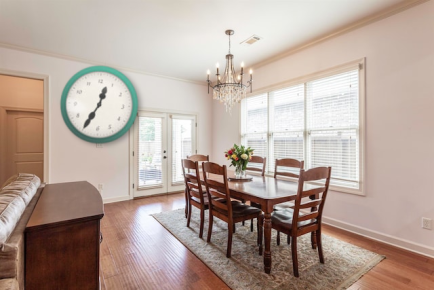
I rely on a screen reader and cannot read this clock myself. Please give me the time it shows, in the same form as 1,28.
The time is 12,35
